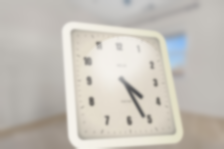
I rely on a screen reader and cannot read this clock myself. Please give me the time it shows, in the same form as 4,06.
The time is 4,26
